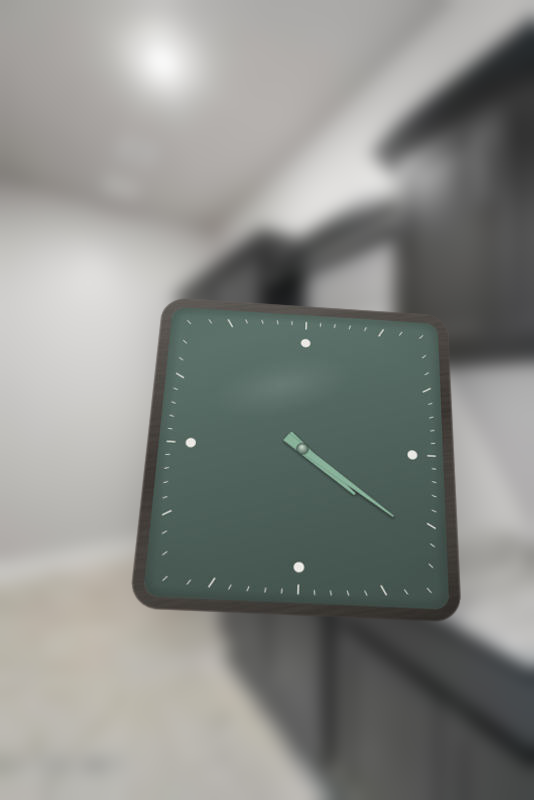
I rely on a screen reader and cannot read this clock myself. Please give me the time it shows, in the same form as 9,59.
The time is 4,21
